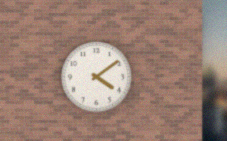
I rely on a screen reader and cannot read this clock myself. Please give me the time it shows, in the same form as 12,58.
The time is 4,09
